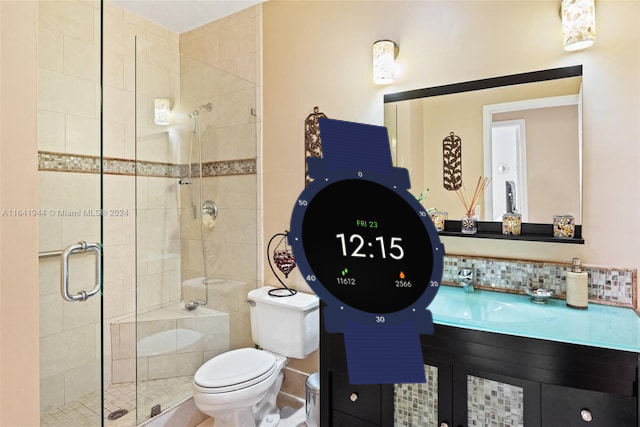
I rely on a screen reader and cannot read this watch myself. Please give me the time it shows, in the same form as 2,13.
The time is 12,15
